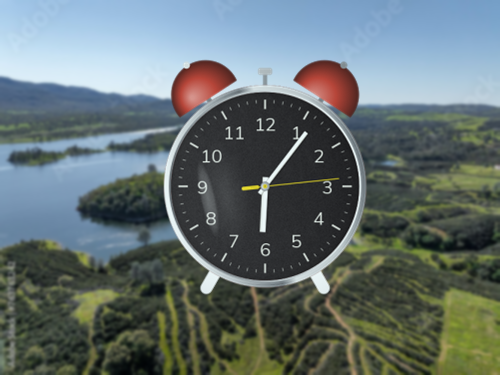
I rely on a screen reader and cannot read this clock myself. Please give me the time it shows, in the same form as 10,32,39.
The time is 6,06,14
